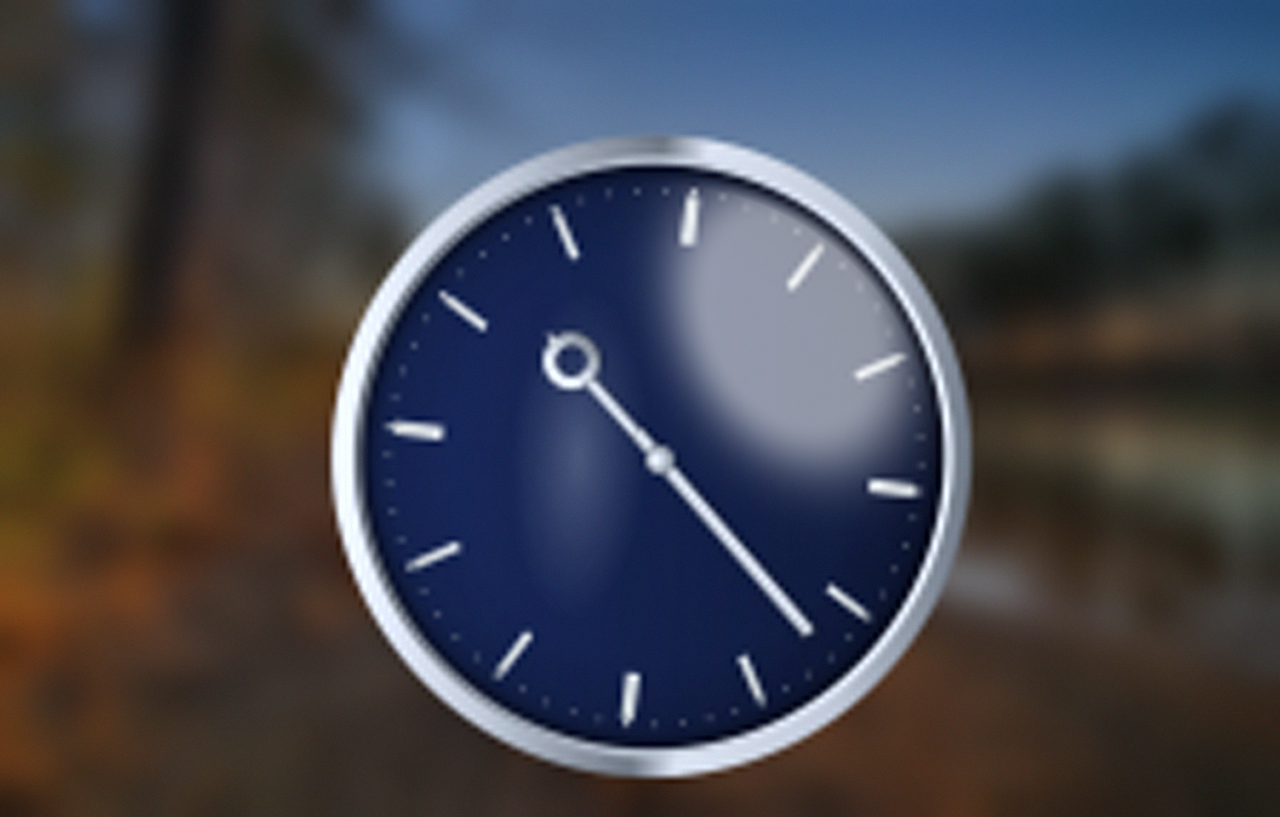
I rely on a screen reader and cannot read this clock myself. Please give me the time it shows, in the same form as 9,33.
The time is 10,22
